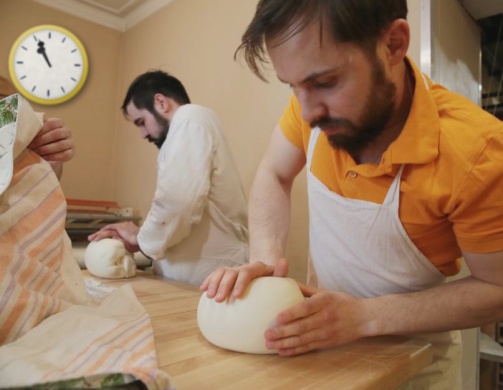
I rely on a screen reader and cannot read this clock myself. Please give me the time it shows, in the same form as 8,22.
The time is 10,56
